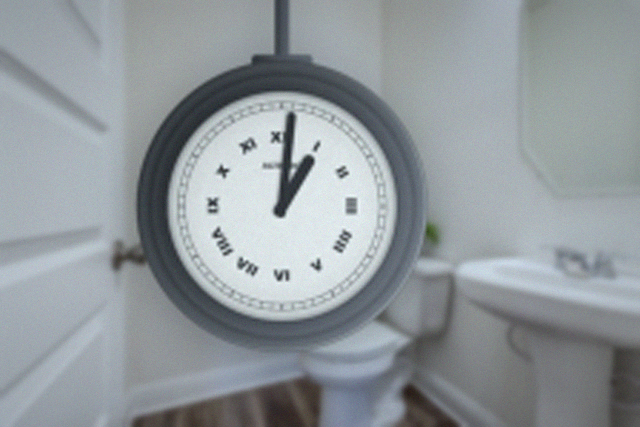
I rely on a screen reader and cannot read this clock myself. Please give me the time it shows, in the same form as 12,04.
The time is 1,01
